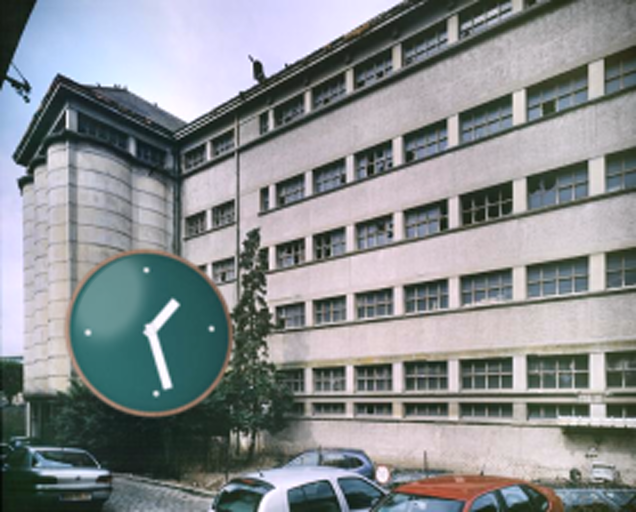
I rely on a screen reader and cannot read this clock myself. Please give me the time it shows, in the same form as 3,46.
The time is 1,28
